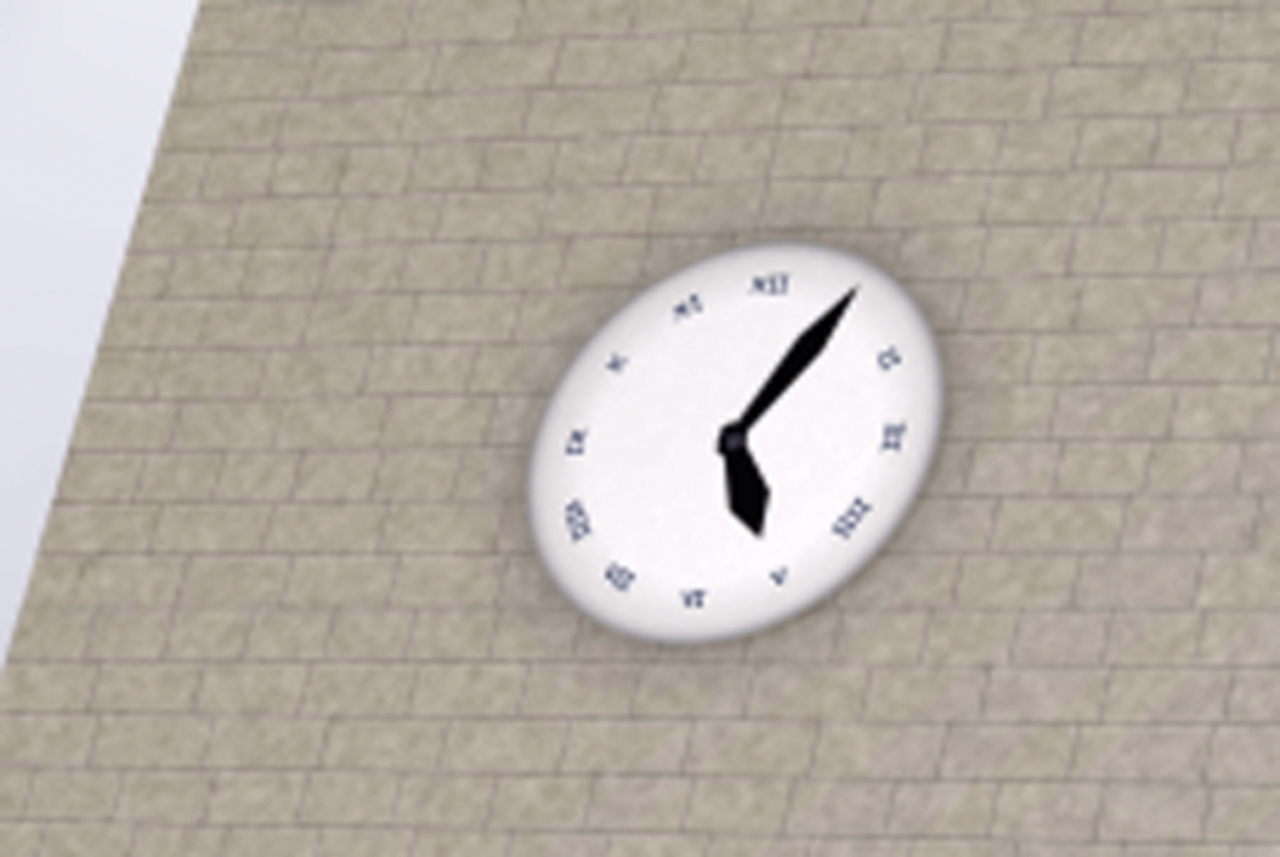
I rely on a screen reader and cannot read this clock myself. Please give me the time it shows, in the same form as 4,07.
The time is 5,05
